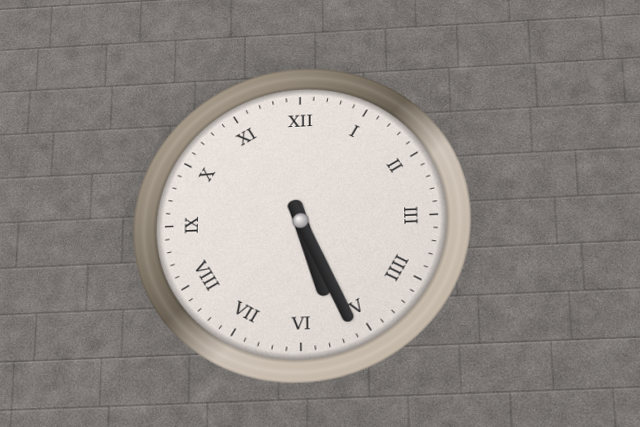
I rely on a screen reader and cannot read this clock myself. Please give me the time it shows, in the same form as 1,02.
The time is 5,26
